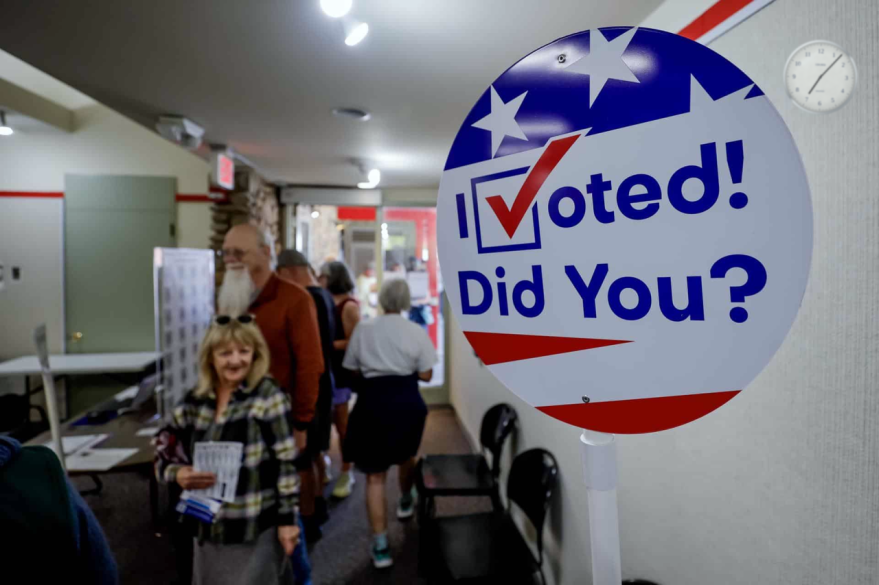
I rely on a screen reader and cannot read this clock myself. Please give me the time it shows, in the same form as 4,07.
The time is 7,07
